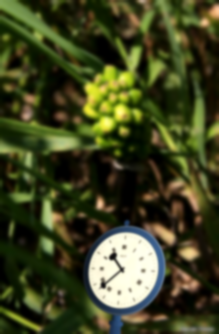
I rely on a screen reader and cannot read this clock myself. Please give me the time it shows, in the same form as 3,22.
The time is 10,38
